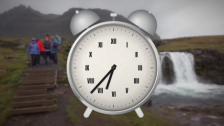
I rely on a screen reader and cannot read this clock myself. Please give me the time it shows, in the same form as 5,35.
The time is 6,37
